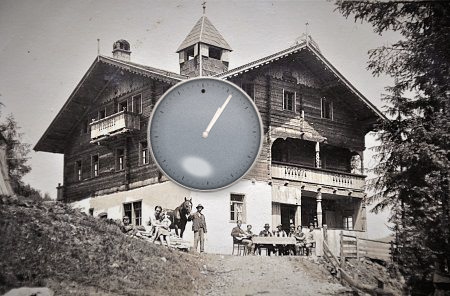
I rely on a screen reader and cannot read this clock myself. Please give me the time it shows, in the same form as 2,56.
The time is 1,06
